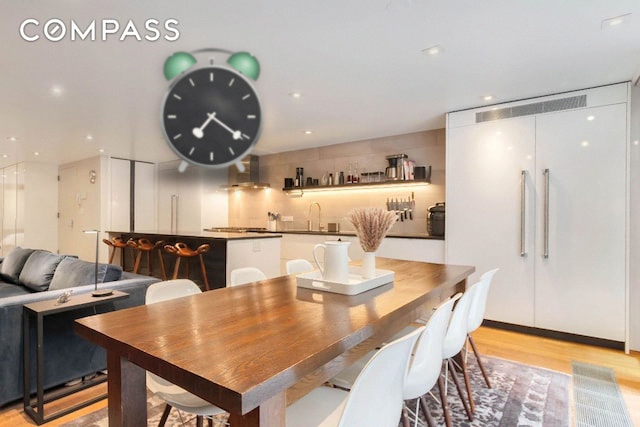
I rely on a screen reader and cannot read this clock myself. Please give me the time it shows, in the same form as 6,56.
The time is 7,21
